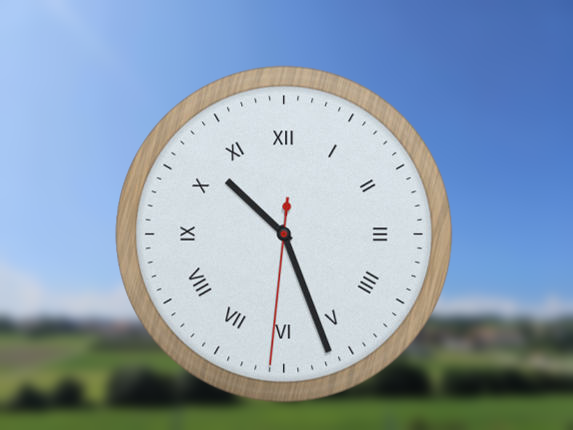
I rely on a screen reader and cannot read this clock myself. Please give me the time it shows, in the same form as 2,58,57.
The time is 10,26,31
